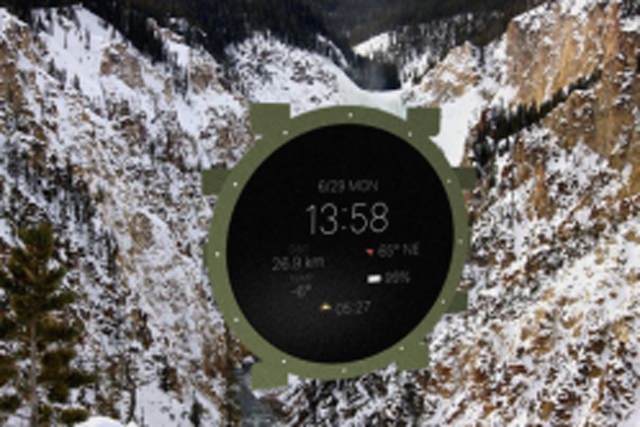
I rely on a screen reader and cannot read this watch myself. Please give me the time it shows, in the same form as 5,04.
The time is 13,58
